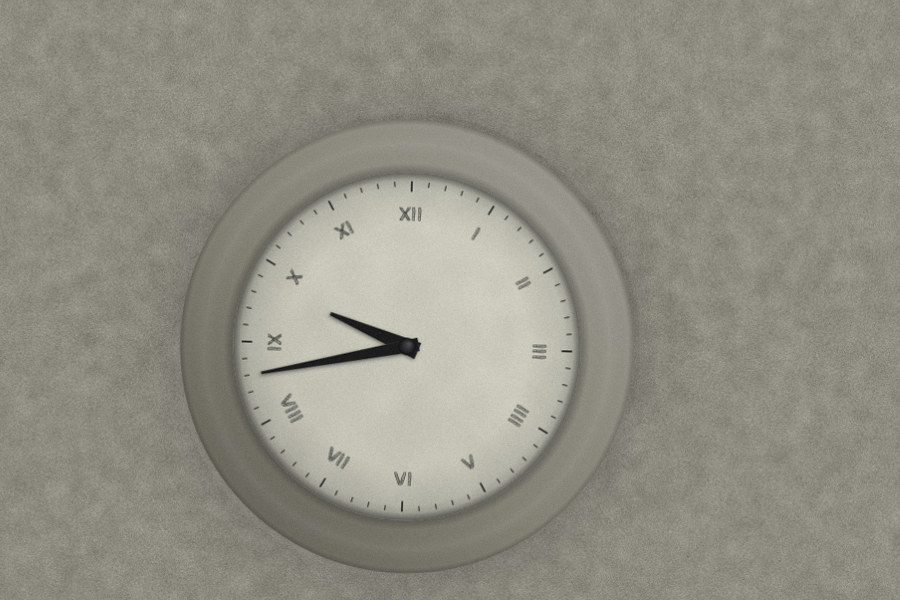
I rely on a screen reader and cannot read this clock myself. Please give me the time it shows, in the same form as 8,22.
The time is 9,43
